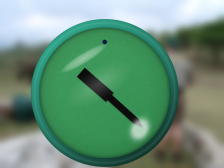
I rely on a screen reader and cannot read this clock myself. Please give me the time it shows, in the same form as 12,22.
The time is 10,22
